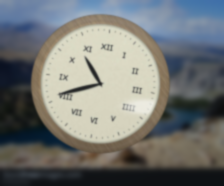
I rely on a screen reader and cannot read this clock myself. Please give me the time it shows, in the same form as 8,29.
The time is 10,41
